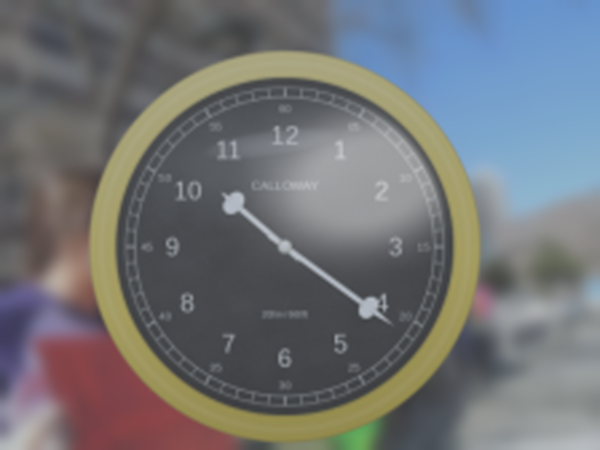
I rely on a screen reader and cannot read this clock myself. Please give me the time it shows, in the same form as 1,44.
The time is 10,21
